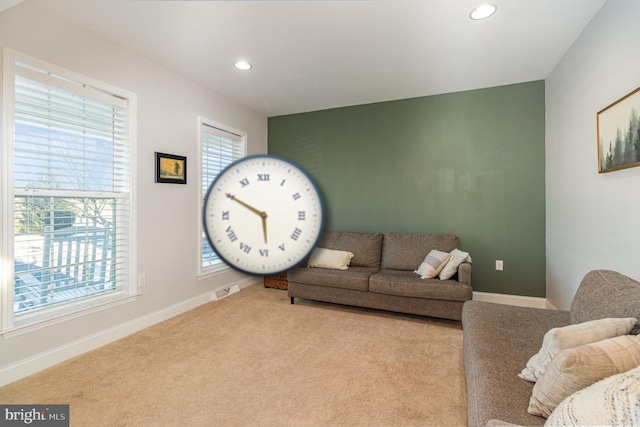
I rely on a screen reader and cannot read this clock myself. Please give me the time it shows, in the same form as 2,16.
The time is 5,50
